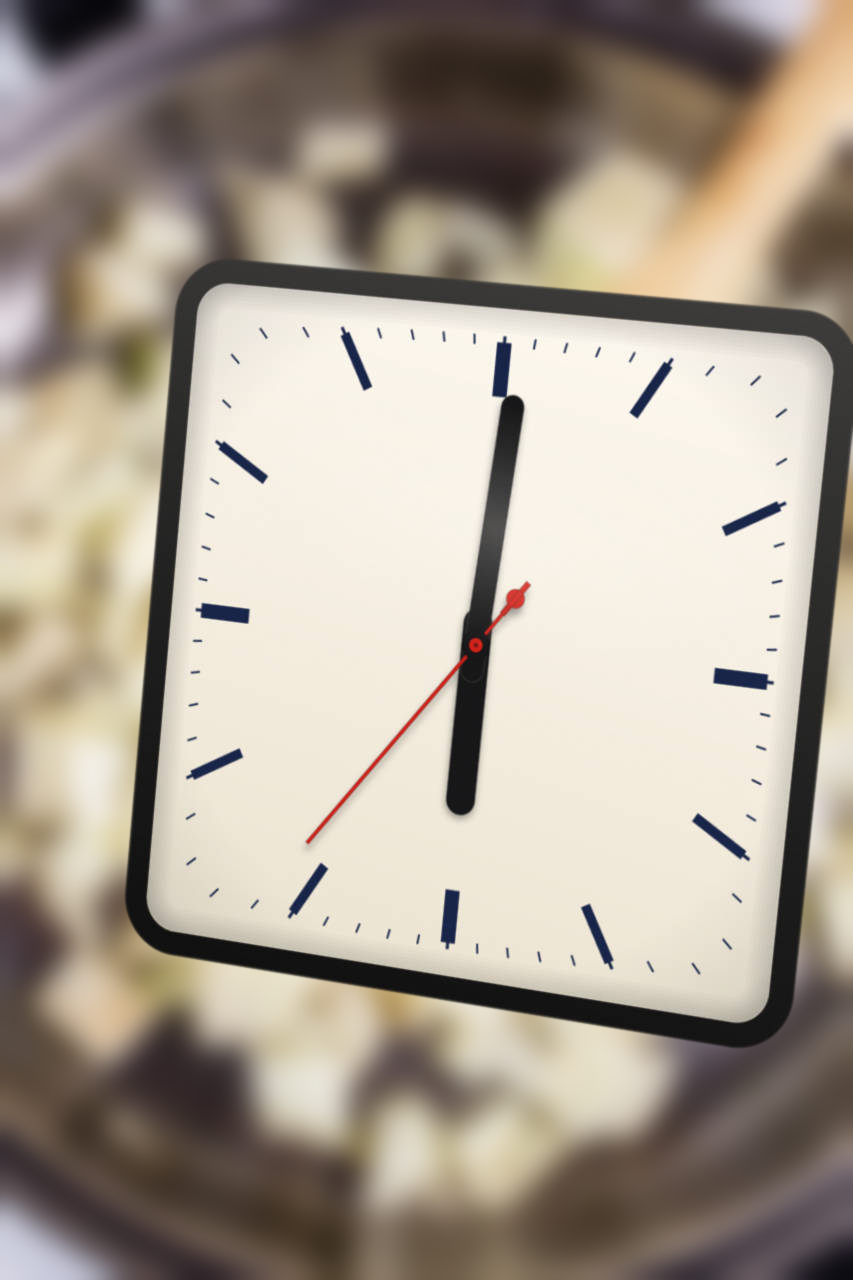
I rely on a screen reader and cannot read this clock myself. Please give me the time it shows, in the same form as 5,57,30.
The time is 6,00,36
